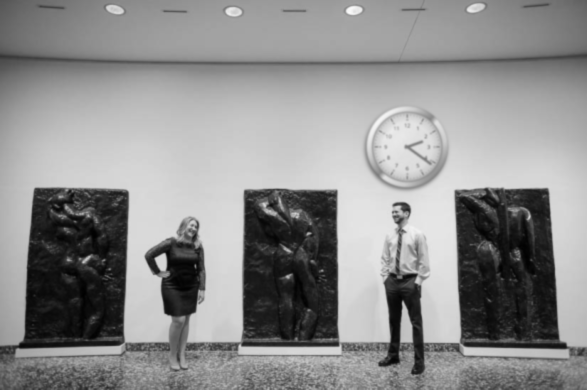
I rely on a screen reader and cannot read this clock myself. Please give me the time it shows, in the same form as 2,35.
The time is 2,21
